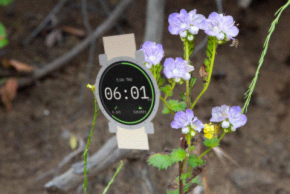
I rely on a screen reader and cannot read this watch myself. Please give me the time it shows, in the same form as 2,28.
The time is 6,01
